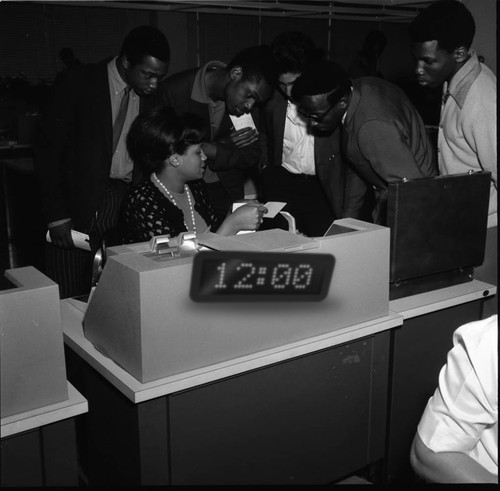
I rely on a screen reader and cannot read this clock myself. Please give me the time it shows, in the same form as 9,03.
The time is 12,00
